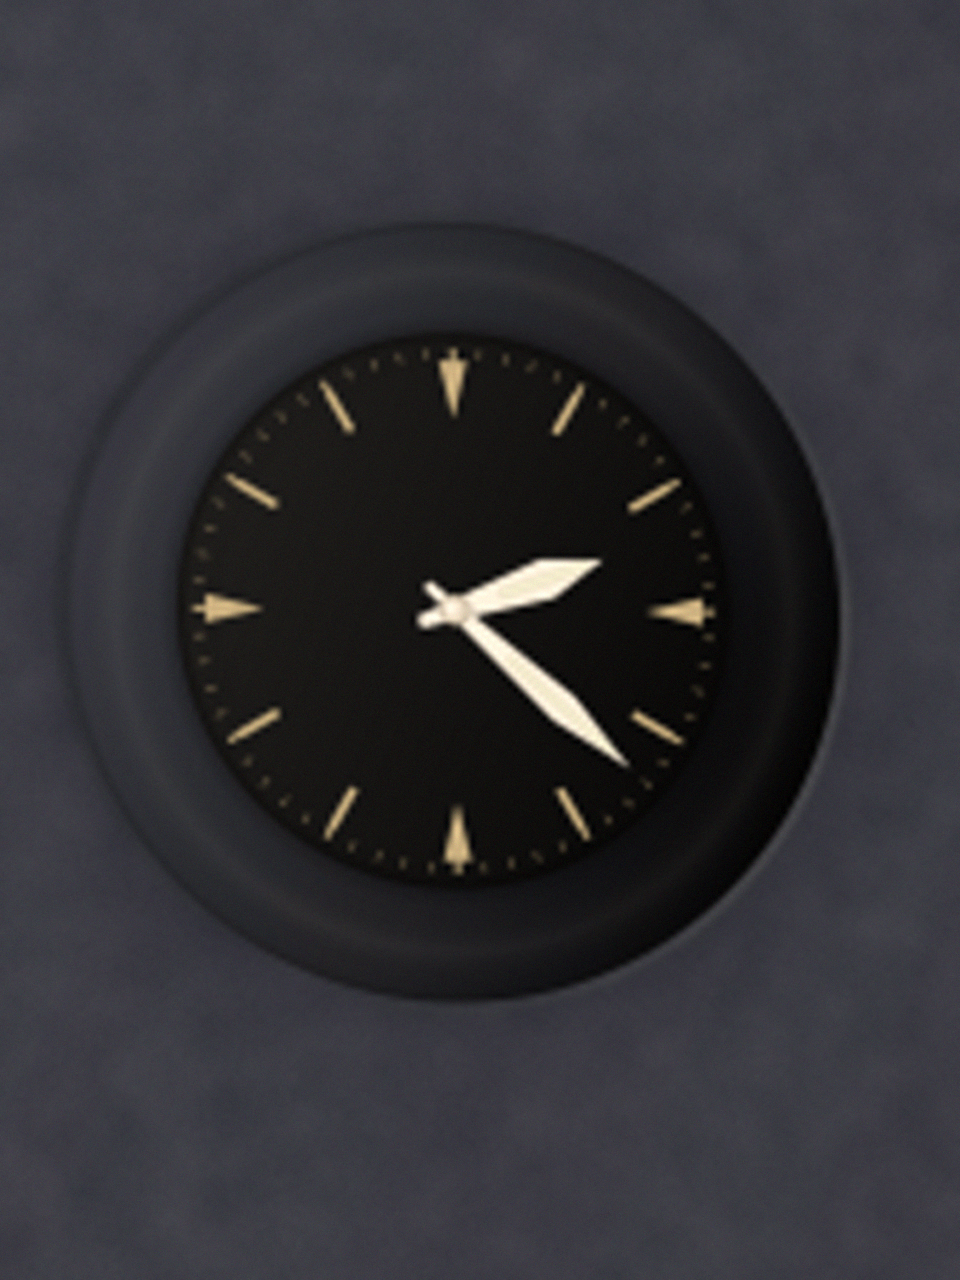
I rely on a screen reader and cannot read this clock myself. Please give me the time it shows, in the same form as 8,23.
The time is 2,22
